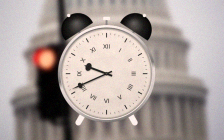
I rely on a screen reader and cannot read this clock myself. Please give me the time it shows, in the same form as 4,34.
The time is 9,41
